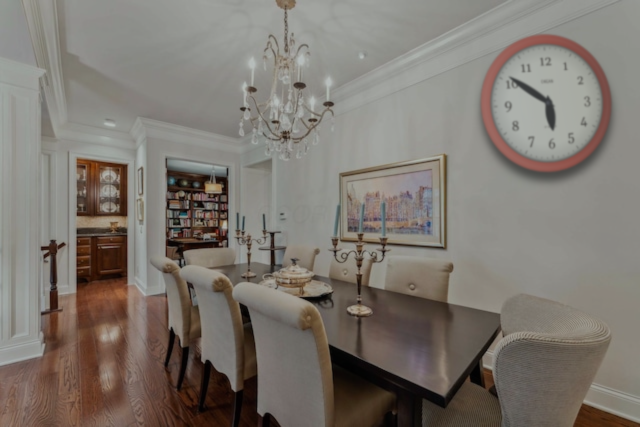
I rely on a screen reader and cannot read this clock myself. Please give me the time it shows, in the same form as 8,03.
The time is 5,51
